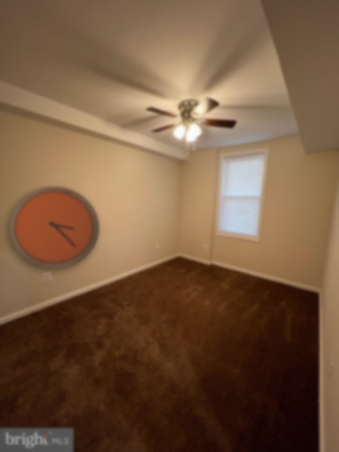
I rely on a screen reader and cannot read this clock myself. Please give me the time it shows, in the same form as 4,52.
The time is 3,23
